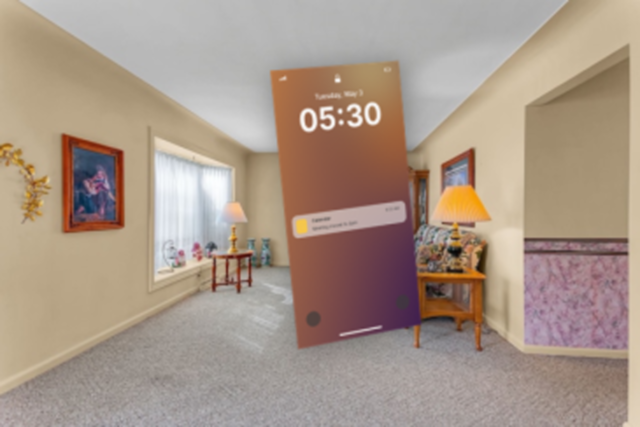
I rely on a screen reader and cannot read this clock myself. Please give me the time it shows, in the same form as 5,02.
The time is 5,30
